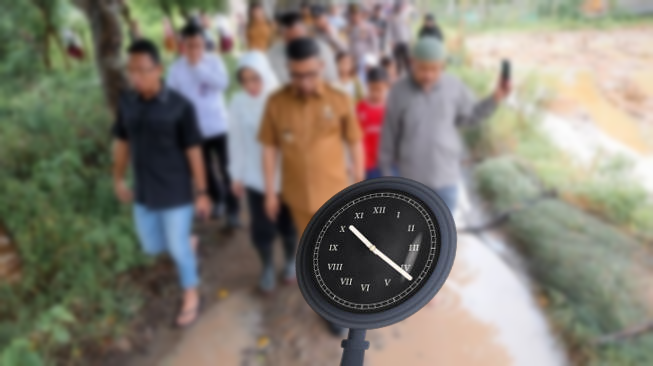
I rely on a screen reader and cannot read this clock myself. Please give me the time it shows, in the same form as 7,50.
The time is 10,21
